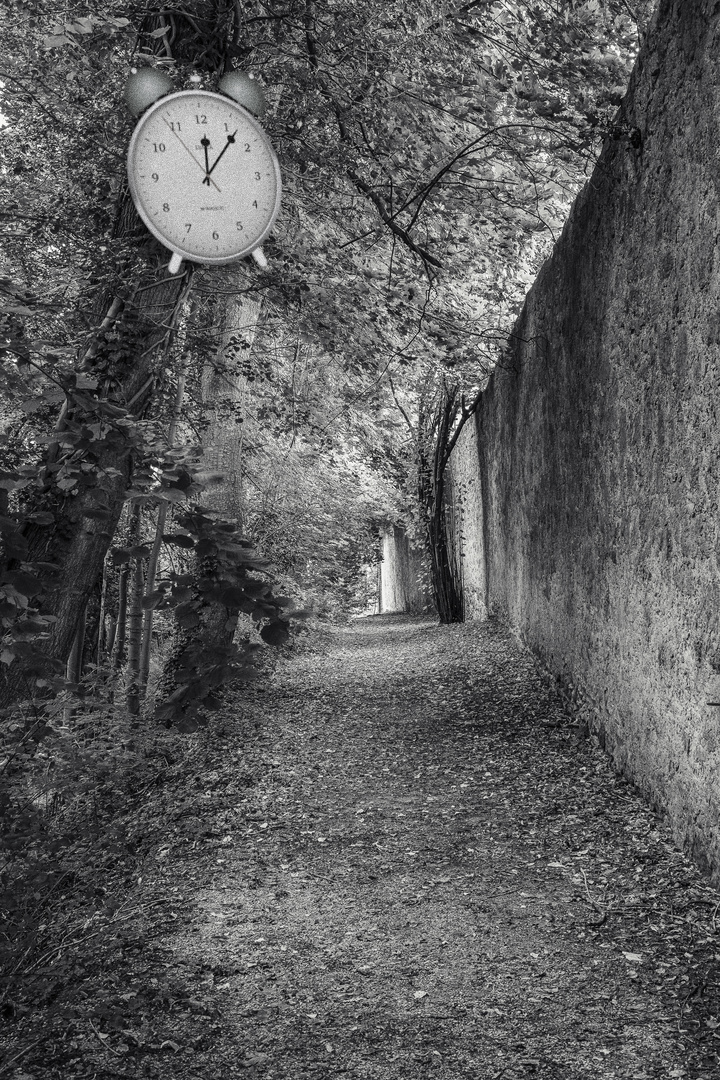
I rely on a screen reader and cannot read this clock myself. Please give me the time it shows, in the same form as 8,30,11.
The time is 12,06,54
